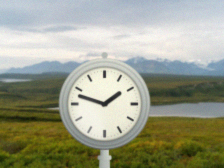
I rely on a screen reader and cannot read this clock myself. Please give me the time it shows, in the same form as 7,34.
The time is 1,48
